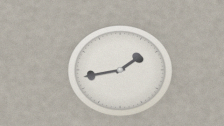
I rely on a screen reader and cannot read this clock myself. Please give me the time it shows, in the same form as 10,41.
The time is 1,43
